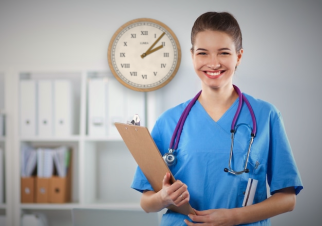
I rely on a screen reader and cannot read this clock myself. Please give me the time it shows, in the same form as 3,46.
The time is 2,07
